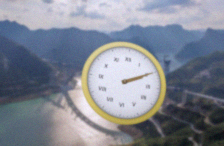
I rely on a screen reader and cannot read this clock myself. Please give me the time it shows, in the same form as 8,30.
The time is 2,10
